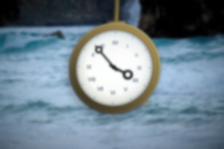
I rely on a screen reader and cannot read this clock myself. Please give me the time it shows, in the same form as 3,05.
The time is 3,53
